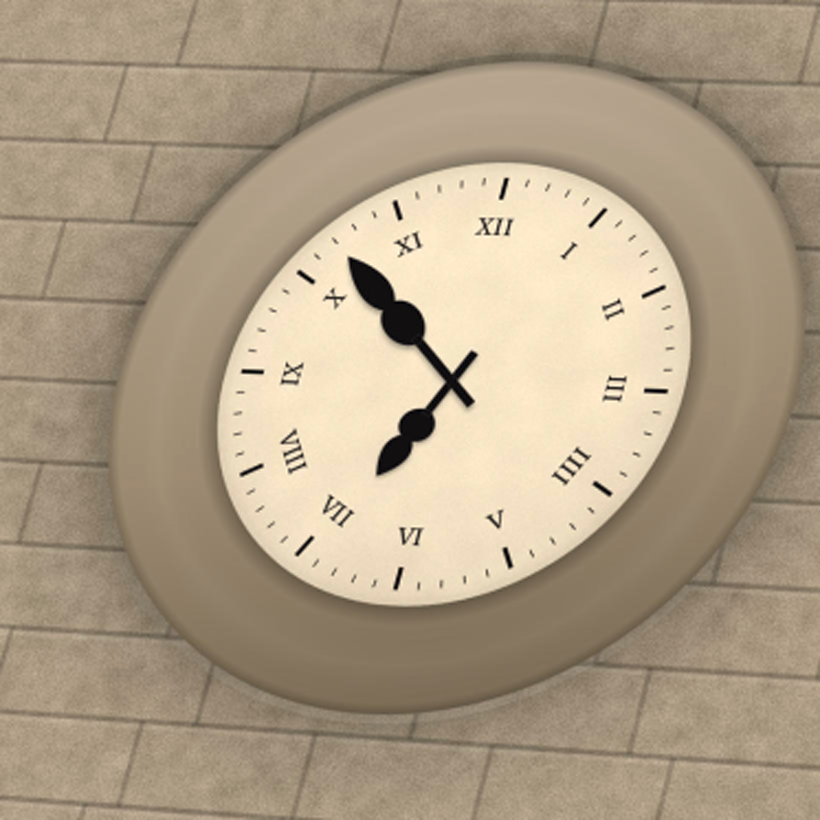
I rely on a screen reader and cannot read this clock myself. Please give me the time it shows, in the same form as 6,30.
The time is 6,52
